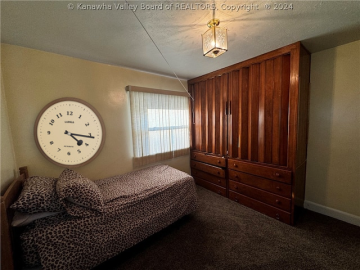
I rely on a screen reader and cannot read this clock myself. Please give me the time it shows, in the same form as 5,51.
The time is 4,16
